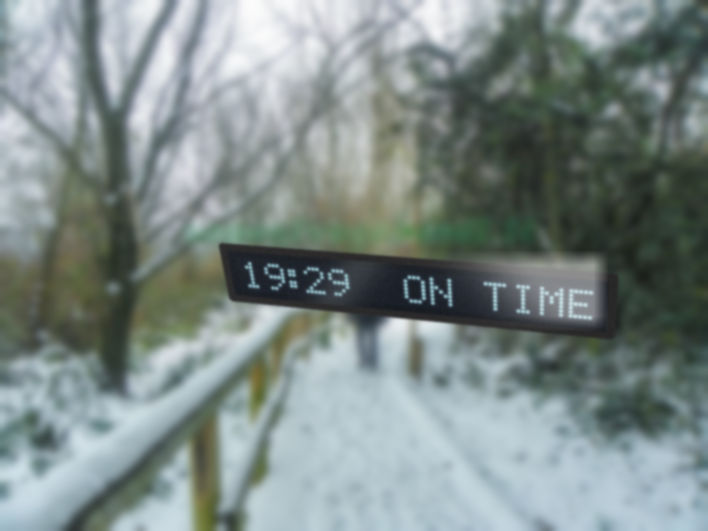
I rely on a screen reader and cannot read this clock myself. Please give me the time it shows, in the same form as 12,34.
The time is 19,29
